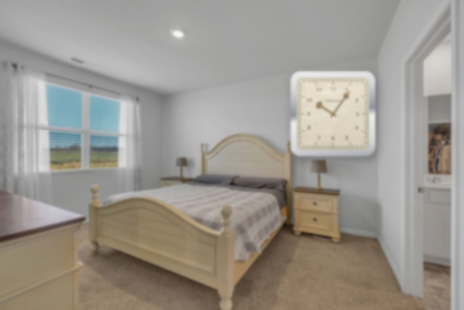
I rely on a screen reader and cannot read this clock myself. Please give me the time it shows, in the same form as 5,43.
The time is 10,06
